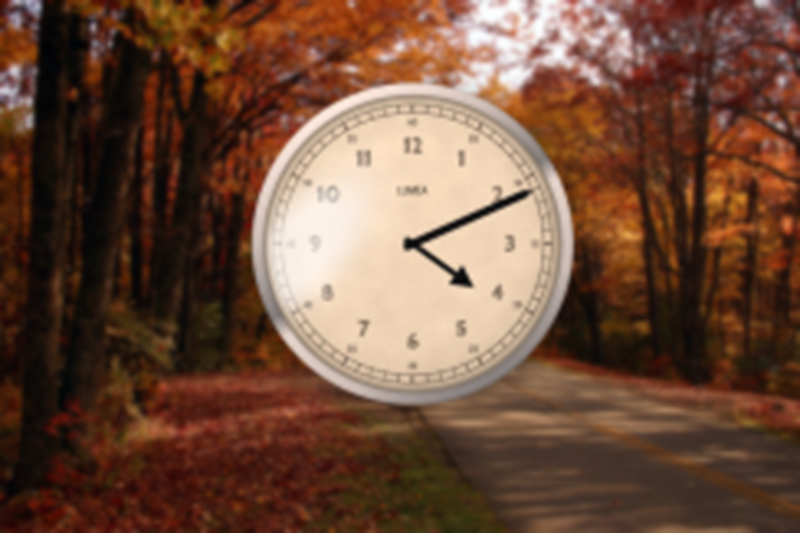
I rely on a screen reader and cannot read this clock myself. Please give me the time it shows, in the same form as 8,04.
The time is 4,11
